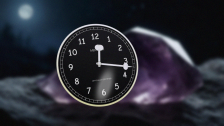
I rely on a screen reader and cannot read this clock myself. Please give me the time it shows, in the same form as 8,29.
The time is 12,17
